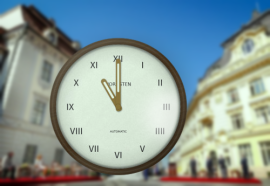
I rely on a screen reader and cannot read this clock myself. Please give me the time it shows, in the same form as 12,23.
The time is 11,00
